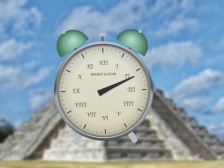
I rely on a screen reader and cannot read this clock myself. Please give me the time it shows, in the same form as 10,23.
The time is 2,11
